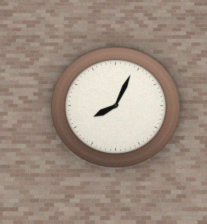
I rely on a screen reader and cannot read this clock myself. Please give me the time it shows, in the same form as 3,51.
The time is 8,04
